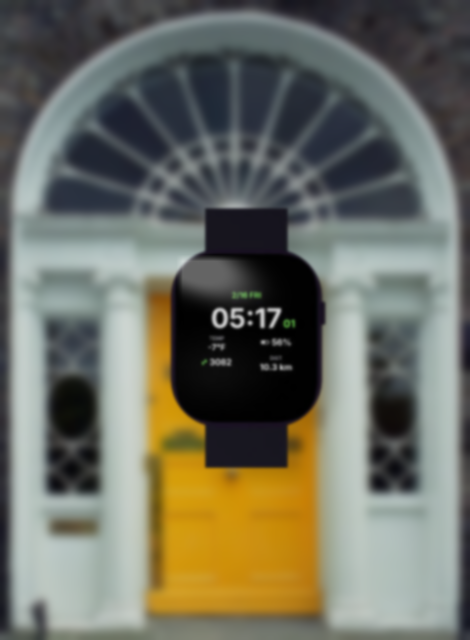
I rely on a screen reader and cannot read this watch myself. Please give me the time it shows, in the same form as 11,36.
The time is 5,17
